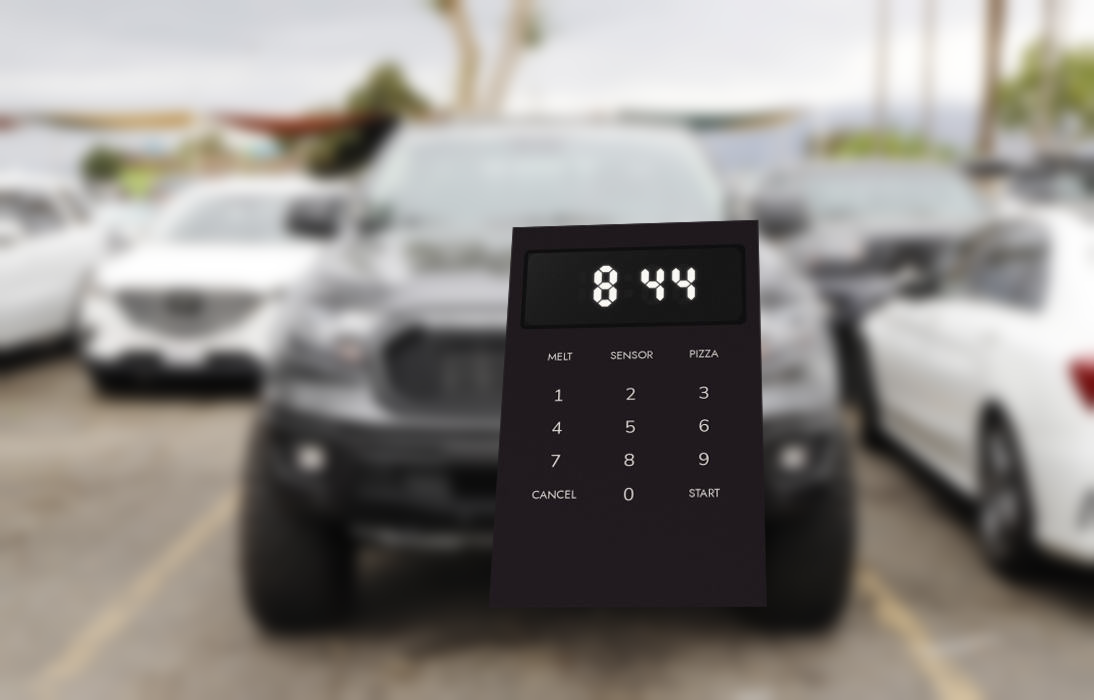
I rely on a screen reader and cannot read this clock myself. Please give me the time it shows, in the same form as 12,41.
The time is 8,44
